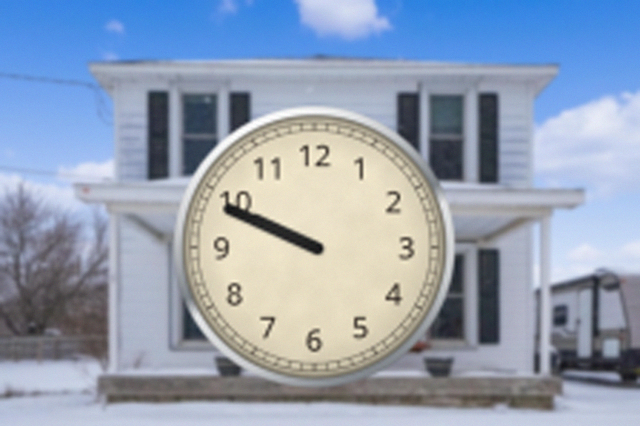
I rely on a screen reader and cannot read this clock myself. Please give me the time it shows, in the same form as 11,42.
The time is 9,49
